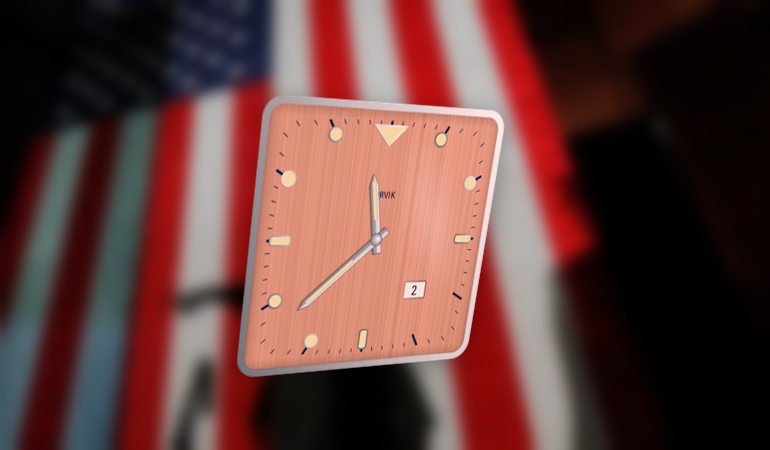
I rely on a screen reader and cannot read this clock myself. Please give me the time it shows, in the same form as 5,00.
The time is 11,38
